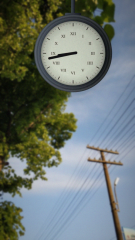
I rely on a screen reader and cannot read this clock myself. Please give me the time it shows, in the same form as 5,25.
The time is 8,43
